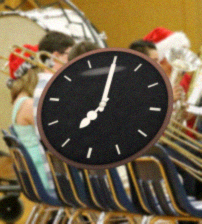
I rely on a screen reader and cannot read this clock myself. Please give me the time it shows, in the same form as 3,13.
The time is 7,00
